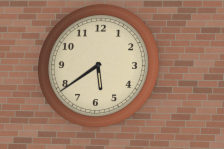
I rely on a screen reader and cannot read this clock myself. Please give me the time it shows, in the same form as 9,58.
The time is 5,39
